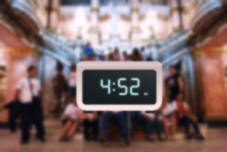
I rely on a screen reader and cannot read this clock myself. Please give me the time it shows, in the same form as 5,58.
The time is 4,52
